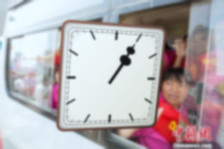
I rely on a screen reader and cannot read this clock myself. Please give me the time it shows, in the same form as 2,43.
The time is 1,05
